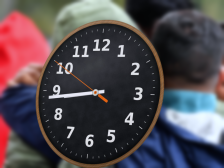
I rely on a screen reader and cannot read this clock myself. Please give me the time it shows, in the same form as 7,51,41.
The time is 8,43,50
